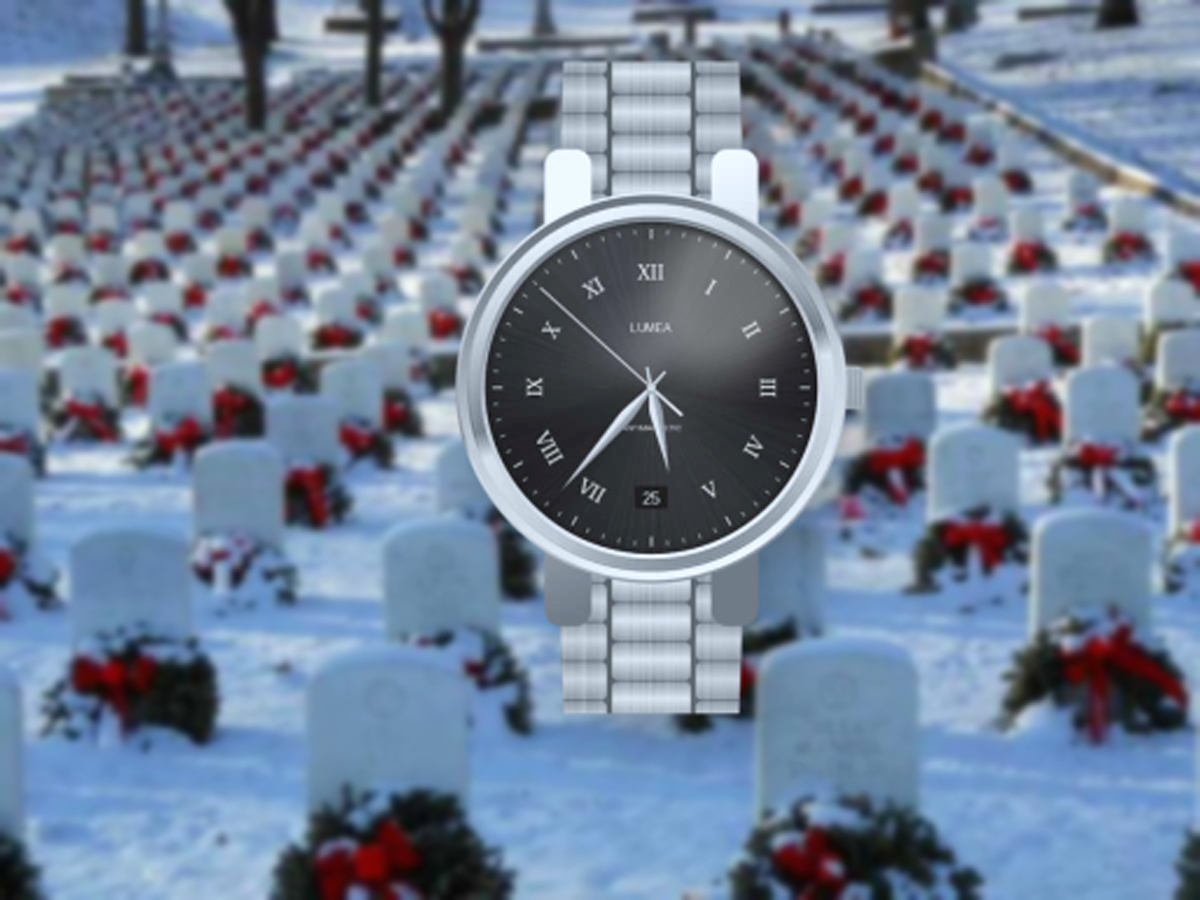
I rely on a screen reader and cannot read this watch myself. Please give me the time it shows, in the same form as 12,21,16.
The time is 5,36,52
